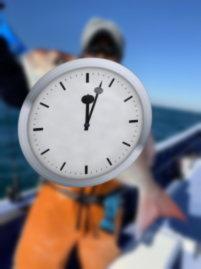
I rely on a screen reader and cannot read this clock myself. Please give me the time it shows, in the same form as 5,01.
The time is 12,03
